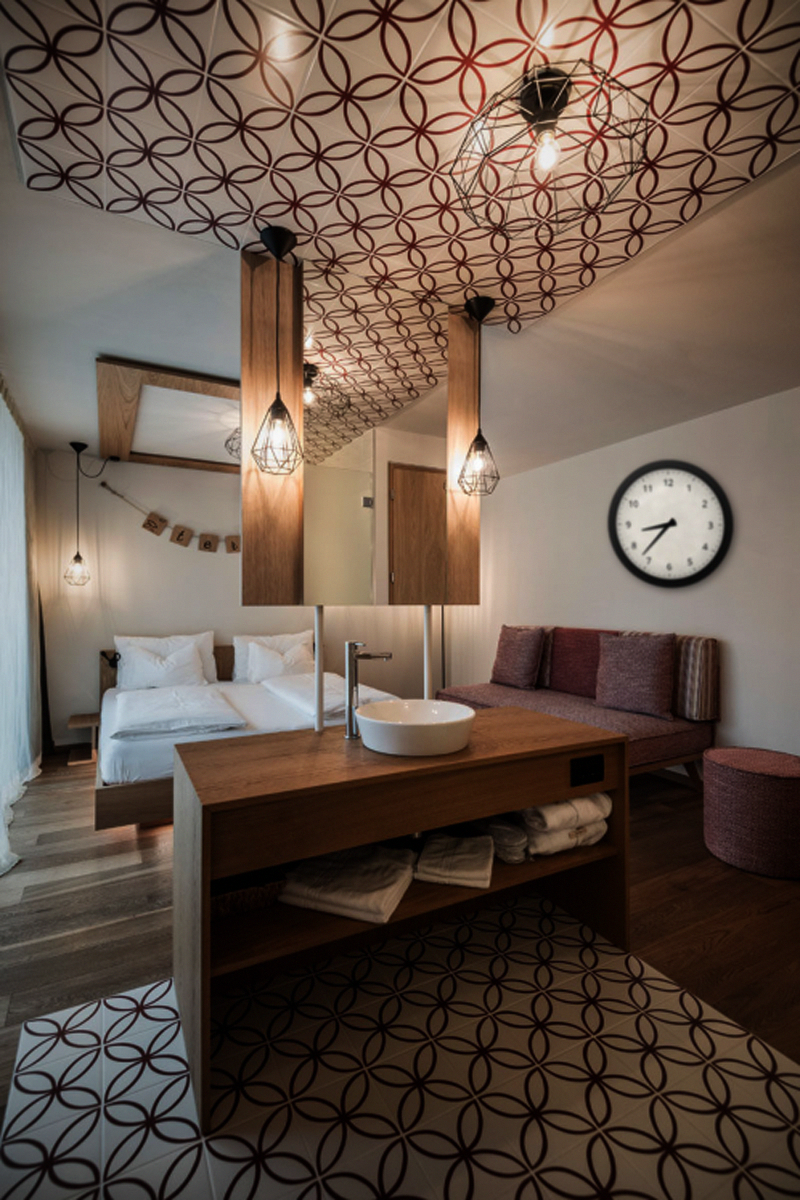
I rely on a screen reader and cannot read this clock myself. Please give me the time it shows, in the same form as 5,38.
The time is 8,37
